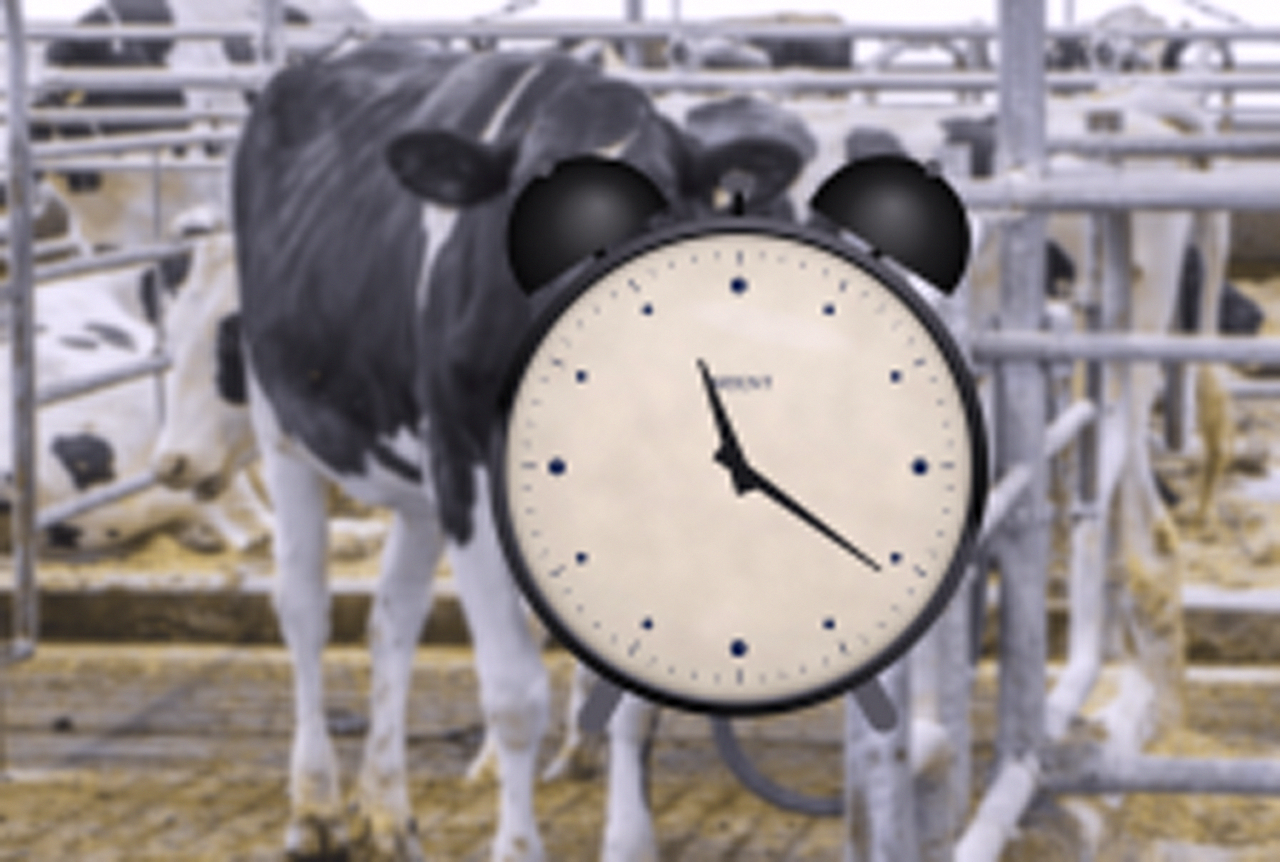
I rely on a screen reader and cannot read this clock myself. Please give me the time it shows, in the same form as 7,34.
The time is 11,21
